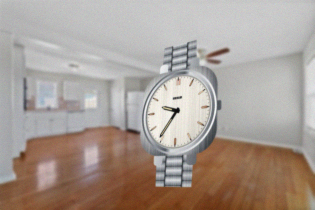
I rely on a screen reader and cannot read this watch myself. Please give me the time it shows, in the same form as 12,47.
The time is 9,36
